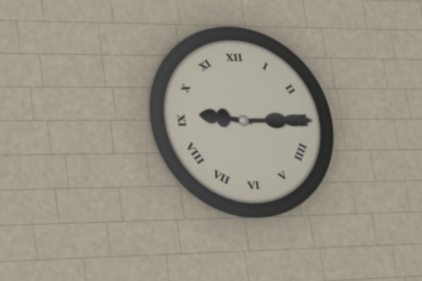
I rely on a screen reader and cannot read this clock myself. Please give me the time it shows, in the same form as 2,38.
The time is 9,15
